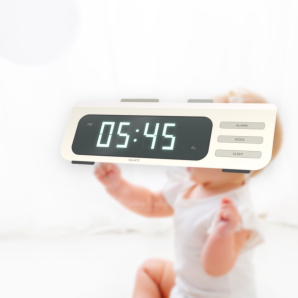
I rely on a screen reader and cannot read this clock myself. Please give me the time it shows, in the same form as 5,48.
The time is 5,45
